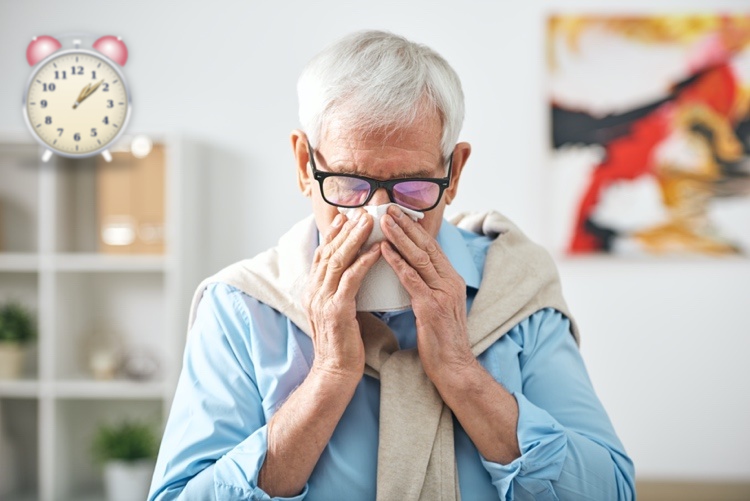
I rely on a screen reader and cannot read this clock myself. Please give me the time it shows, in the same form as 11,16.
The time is 1,08
